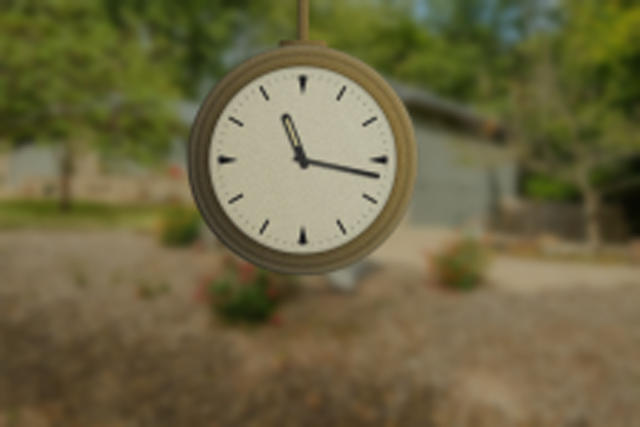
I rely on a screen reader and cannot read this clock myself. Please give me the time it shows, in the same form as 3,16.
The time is 11,17
